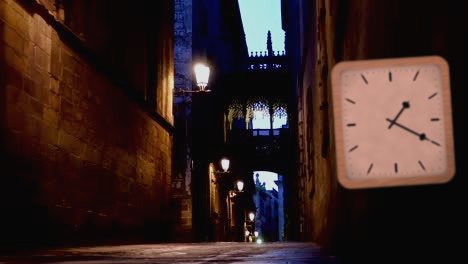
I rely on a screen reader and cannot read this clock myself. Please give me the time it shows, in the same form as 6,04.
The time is 1,20
